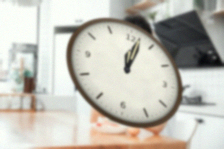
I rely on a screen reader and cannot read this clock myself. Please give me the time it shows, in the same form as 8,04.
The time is 12,02
